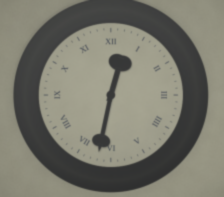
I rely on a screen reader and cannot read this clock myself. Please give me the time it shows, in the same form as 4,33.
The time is 12,32
